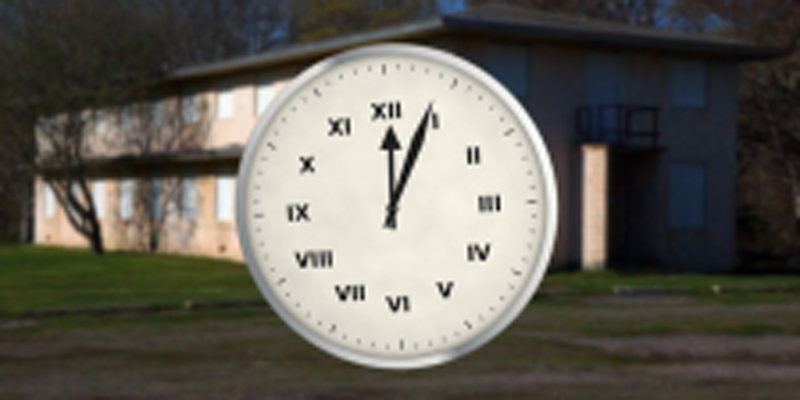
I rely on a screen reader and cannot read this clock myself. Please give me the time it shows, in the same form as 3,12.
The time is 12,04
